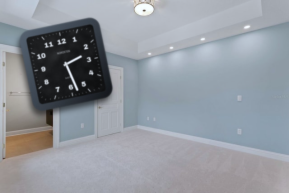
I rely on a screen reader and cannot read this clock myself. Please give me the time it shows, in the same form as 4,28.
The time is 2,28
